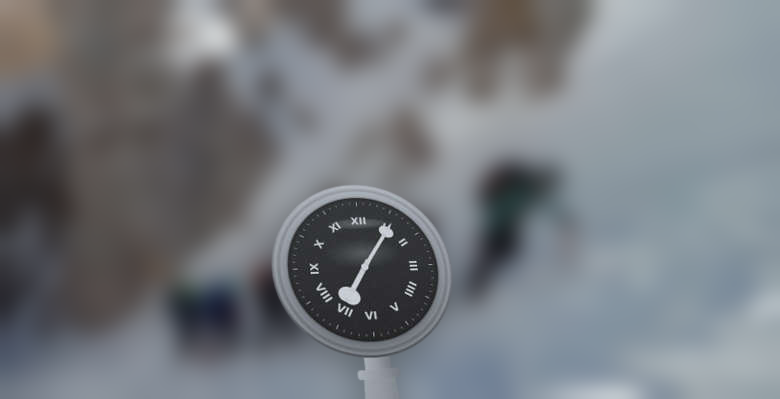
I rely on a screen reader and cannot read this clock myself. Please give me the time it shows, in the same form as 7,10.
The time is 7,06
